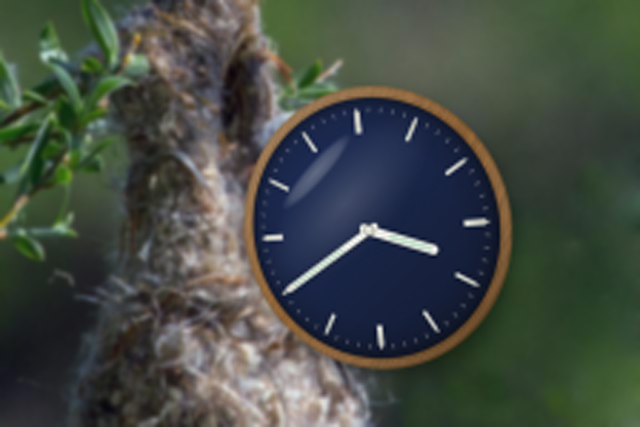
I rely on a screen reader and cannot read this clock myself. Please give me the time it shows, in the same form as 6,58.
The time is 3,40
